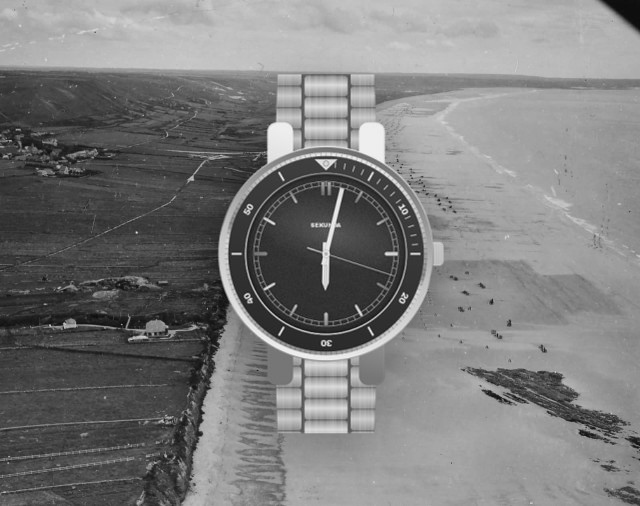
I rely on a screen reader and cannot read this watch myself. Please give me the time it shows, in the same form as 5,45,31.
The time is 6,02,18
